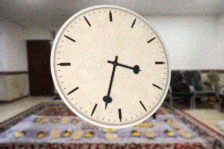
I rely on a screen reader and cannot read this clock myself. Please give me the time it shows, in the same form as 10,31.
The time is 3,33
